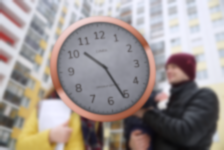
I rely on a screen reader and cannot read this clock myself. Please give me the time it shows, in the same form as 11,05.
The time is 10,26
